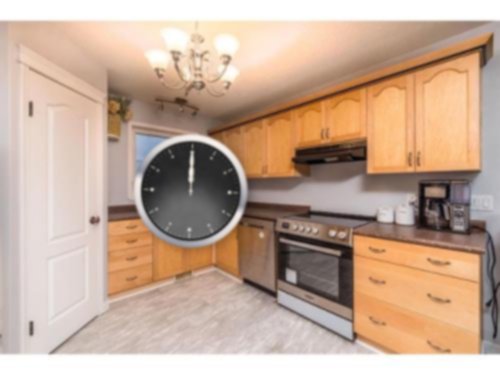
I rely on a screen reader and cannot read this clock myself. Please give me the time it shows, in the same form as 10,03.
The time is 12,00
